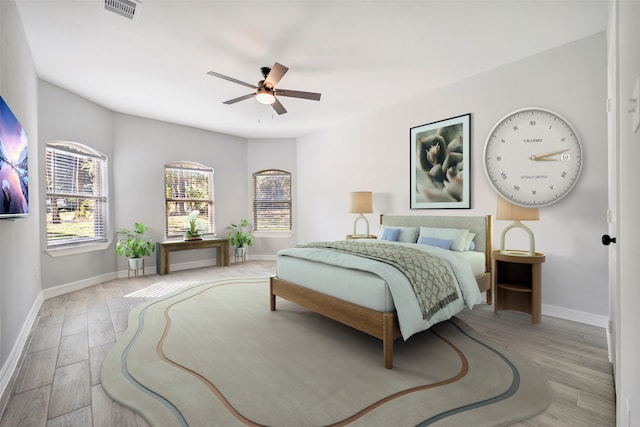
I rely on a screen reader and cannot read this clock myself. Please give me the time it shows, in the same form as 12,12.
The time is 3,13
